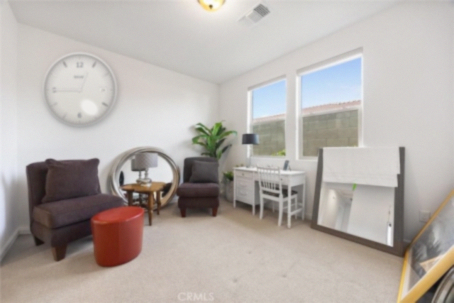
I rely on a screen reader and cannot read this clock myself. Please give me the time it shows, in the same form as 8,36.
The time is 12,45
